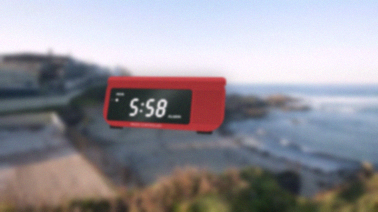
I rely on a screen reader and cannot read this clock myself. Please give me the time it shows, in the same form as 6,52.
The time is 5,58
